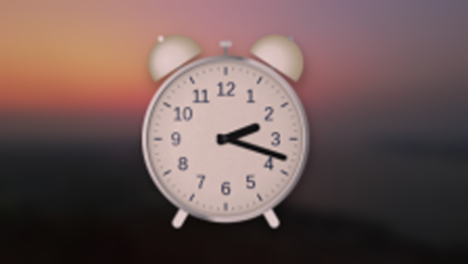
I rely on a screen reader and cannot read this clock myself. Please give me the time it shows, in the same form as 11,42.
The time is 2,18
